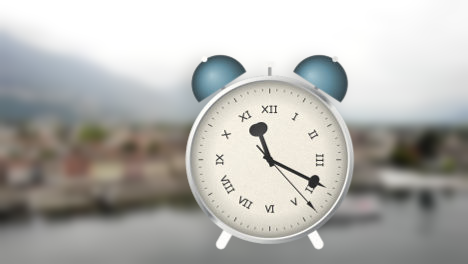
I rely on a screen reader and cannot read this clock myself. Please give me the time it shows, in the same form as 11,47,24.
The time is 11,19,23
